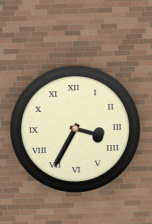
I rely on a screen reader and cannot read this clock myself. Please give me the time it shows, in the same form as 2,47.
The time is 3,35
